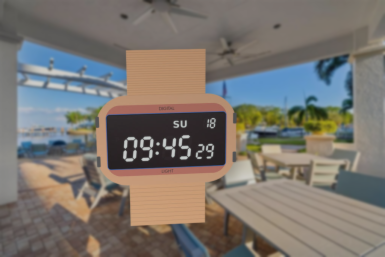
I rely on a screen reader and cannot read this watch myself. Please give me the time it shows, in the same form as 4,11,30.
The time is 9,45,29
